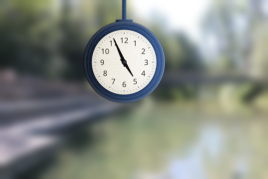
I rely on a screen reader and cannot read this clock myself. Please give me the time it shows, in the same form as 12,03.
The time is 4,56
